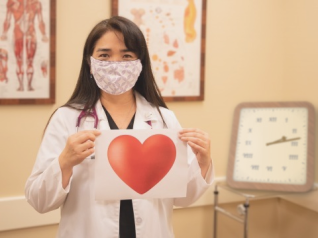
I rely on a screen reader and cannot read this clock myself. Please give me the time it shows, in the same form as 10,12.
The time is 2,13
